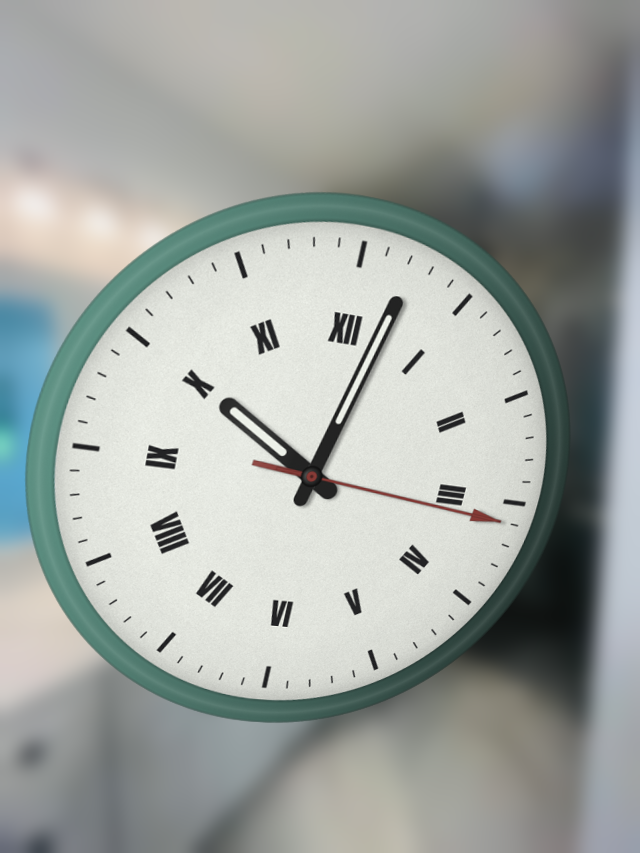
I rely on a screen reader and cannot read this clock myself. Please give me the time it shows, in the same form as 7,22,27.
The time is 10,02,16
